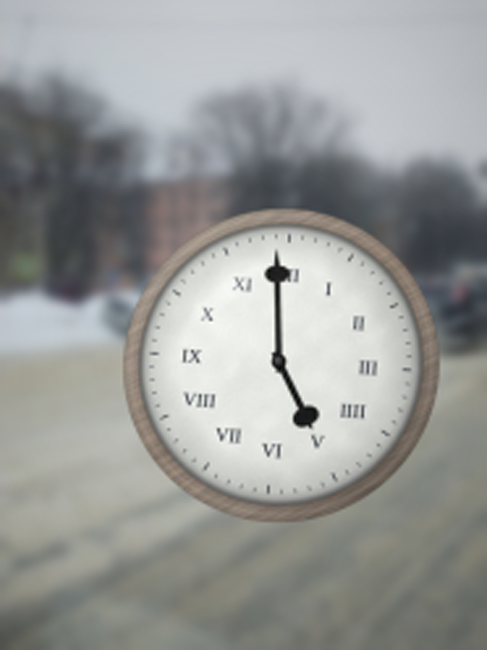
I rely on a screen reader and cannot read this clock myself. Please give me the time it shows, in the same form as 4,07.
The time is 4,59
